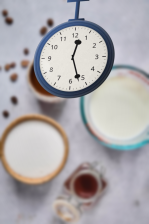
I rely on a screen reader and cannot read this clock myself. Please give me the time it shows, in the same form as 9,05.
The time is 12,27
